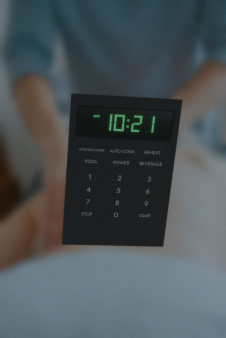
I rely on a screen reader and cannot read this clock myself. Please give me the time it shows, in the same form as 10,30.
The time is 10,21
